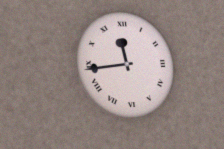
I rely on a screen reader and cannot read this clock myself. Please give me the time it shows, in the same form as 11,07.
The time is 11,44
